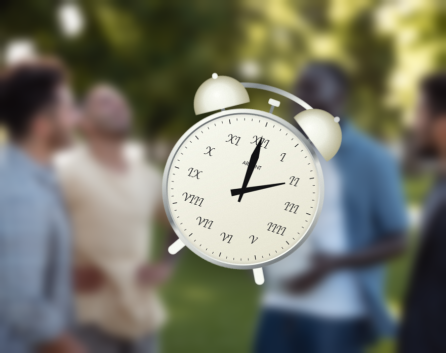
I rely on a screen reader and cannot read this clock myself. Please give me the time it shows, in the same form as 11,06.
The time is 2,00
